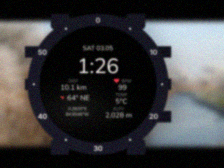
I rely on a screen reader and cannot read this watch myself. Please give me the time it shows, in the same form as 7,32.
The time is 1,26
